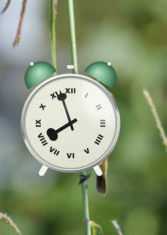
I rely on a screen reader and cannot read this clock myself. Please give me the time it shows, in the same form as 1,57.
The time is 7,57
